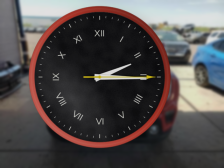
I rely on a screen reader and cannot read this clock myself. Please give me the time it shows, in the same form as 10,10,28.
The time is 2,15,15
